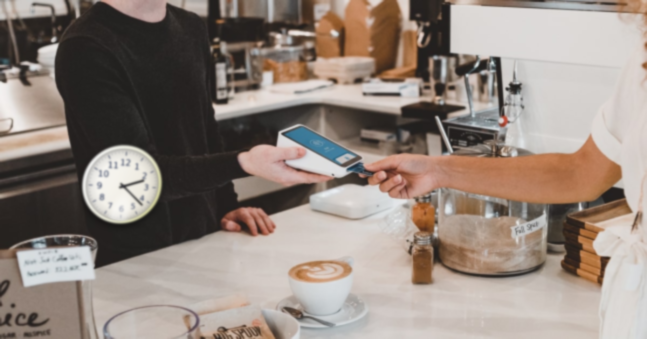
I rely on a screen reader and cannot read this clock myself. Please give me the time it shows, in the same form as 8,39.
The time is 2,22
